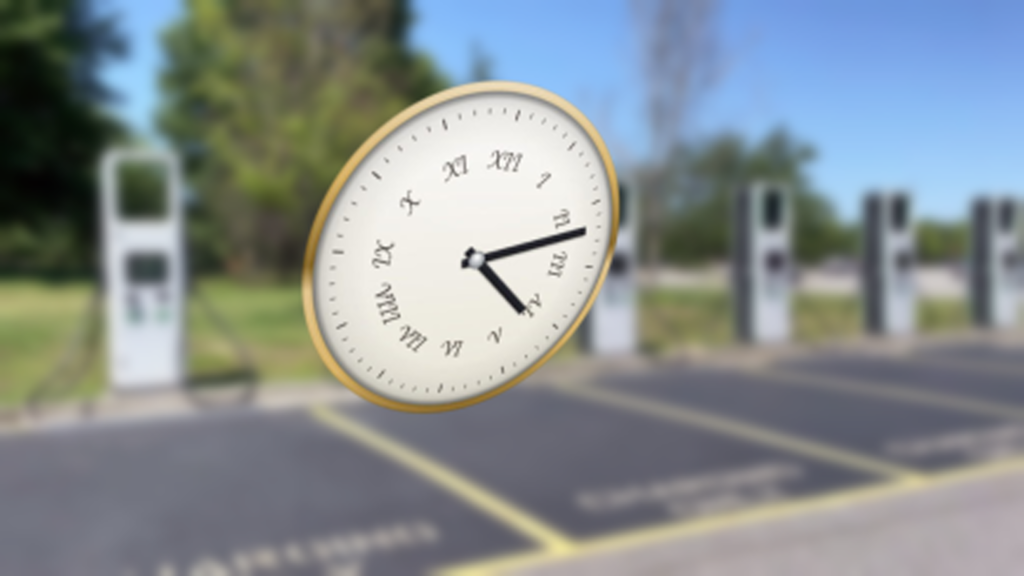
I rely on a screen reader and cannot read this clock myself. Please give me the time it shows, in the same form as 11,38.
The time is 4,12
